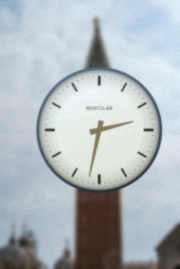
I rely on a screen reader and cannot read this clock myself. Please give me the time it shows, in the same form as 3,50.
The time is 2,32
